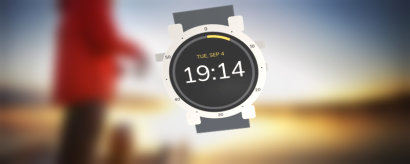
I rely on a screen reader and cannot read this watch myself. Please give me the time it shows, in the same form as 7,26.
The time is 19,14
